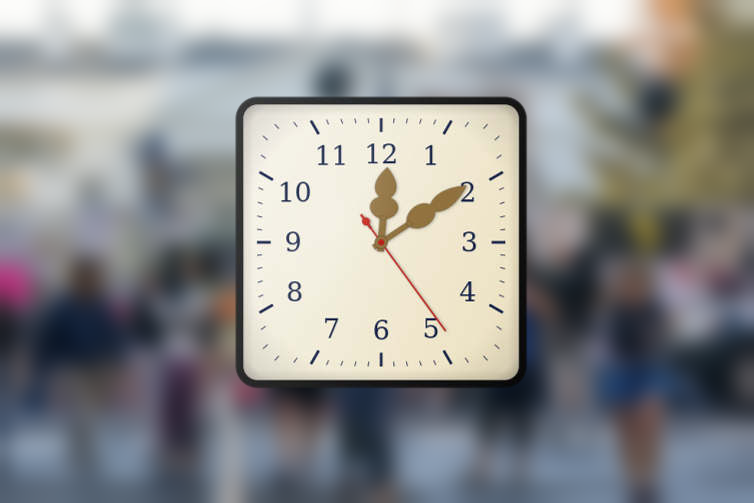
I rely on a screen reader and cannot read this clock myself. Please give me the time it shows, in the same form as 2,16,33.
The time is 12,09,24
